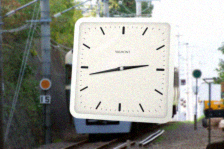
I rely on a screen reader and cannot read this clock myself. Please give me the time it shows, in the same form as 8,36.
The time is 2,43
